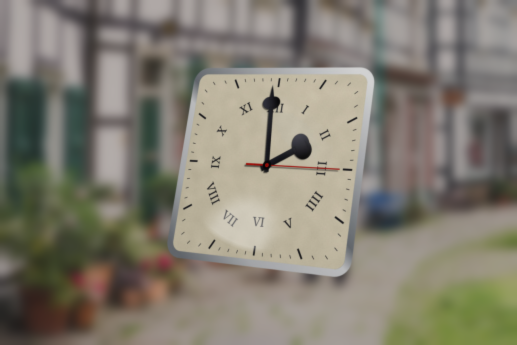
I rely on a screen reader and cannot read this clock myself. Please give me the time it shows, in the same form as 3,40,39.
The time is 1,59,15
